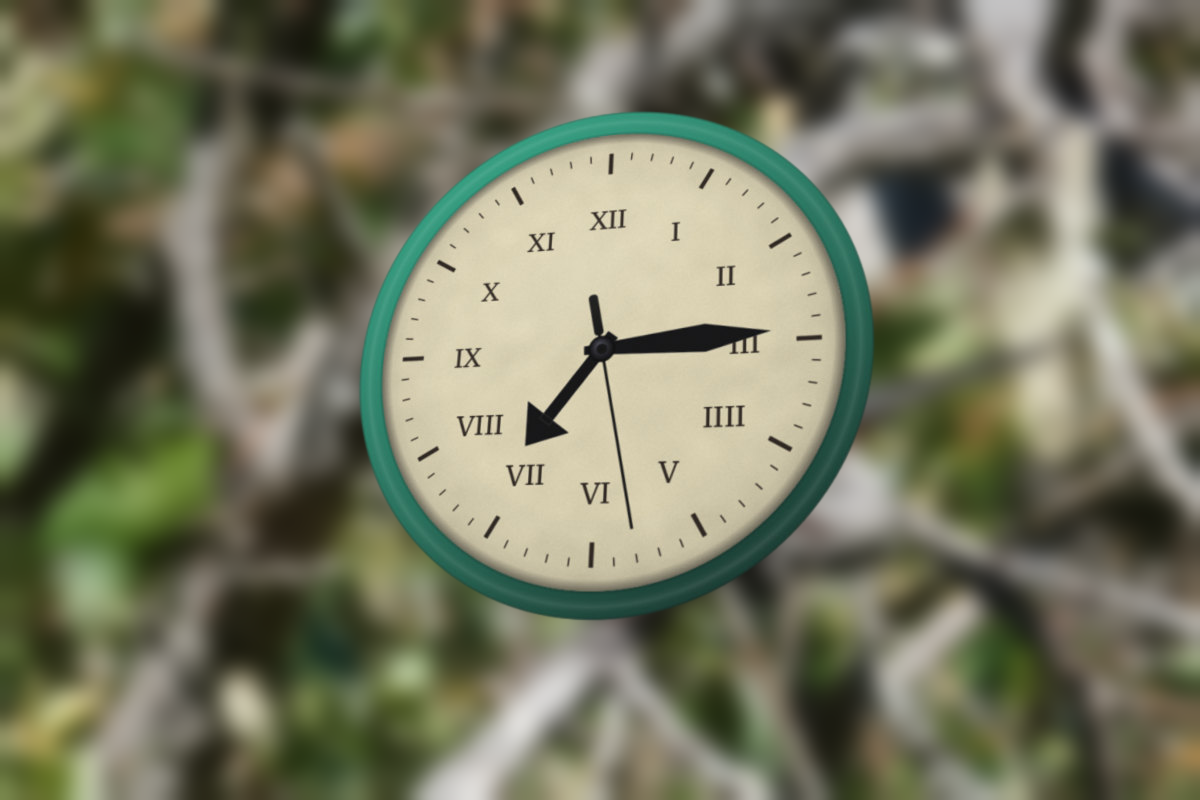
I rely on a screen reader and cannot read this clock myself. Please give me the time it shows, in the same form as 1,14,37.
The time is 7,14,28
